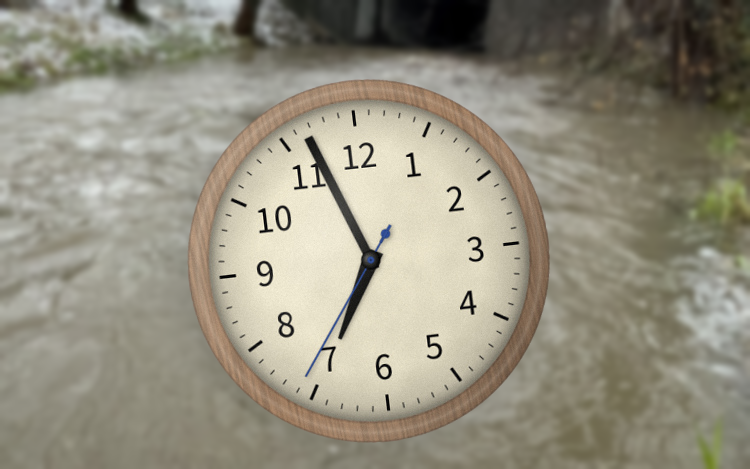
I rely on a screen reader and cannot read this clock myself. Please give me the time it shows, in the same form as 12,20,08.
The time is 6,56,36
